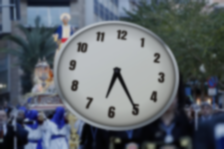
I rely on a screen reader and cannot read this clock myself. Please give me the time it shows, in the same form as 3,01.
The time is 6,25
